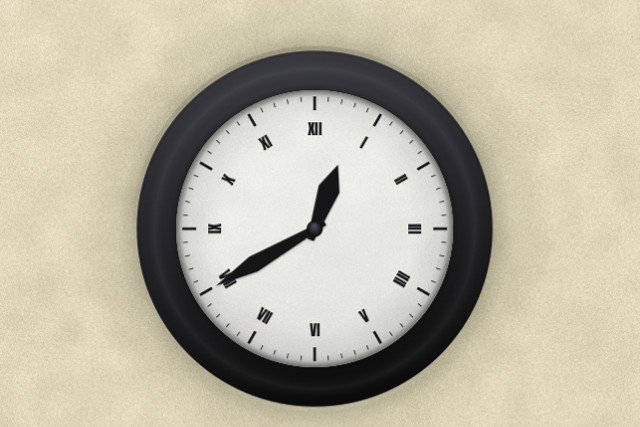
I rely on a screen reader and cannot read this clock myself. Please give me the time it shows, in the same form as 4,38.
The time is 12,40
